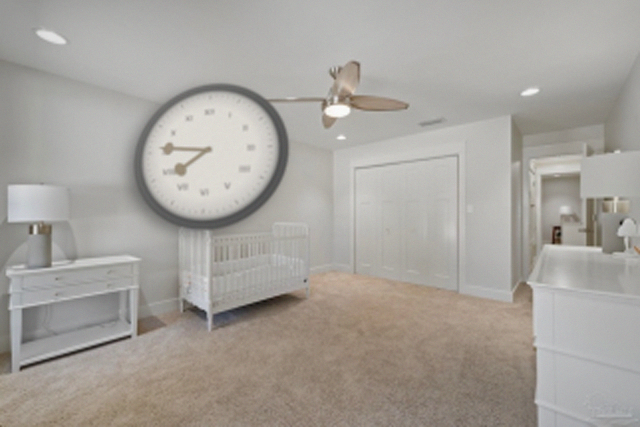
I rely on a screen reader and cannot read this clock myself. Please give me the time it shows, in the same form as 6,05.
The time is 7,46
